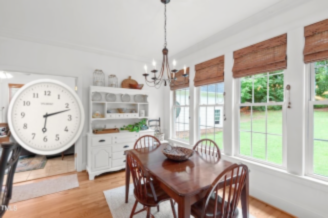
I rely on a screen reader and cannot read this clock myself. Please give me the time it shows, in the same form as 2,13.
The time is 6,12
